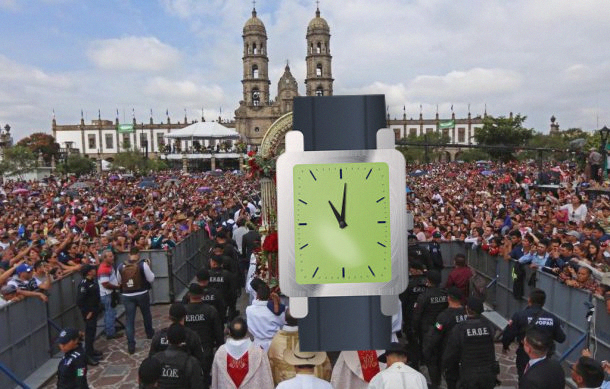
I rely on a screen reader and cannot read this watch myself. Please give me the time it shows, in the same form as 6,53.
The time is 11,01
